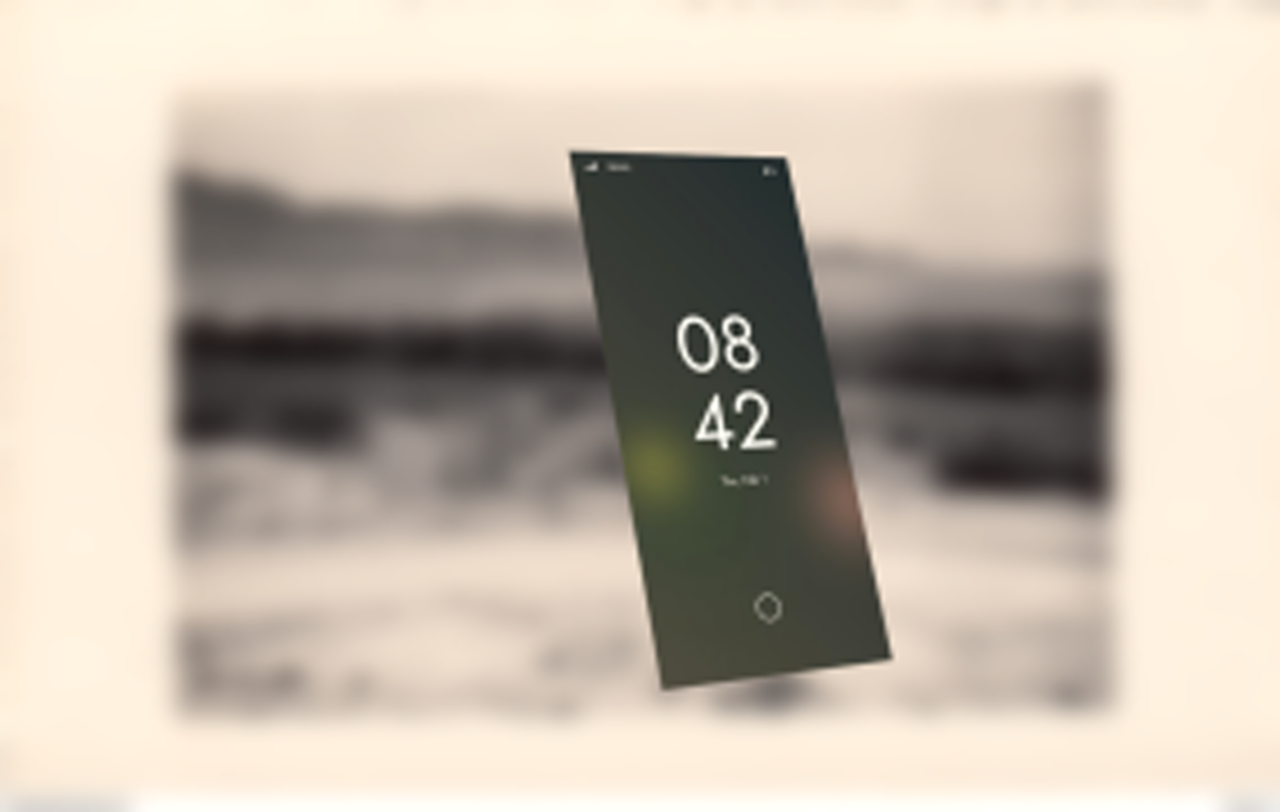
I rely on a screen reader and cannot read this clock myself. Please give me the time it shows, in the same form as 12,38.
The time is 8,42
